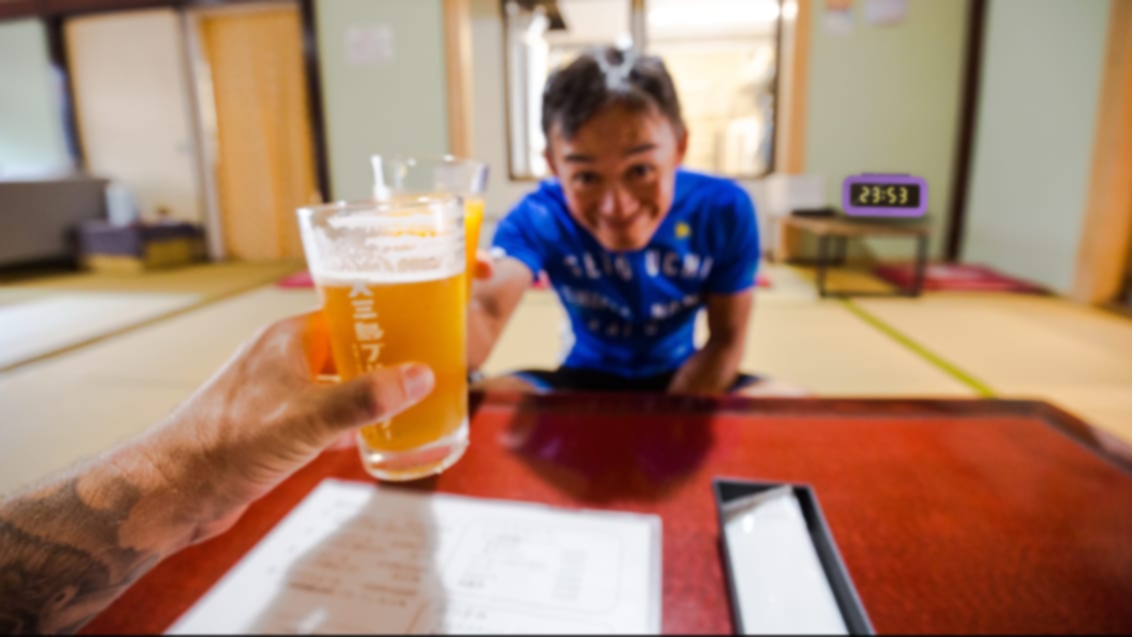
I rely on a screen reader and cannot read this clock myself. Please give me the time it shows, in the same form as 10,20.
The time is 23,53
